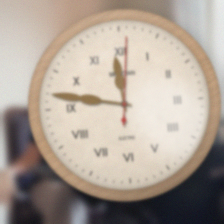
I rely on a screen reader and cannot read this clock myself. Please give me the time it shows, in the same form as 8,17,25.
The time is 11,47,01
